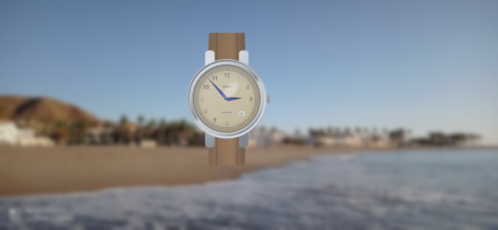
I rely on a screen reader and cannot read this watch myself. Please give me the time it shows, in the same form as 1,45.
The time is 2,53
